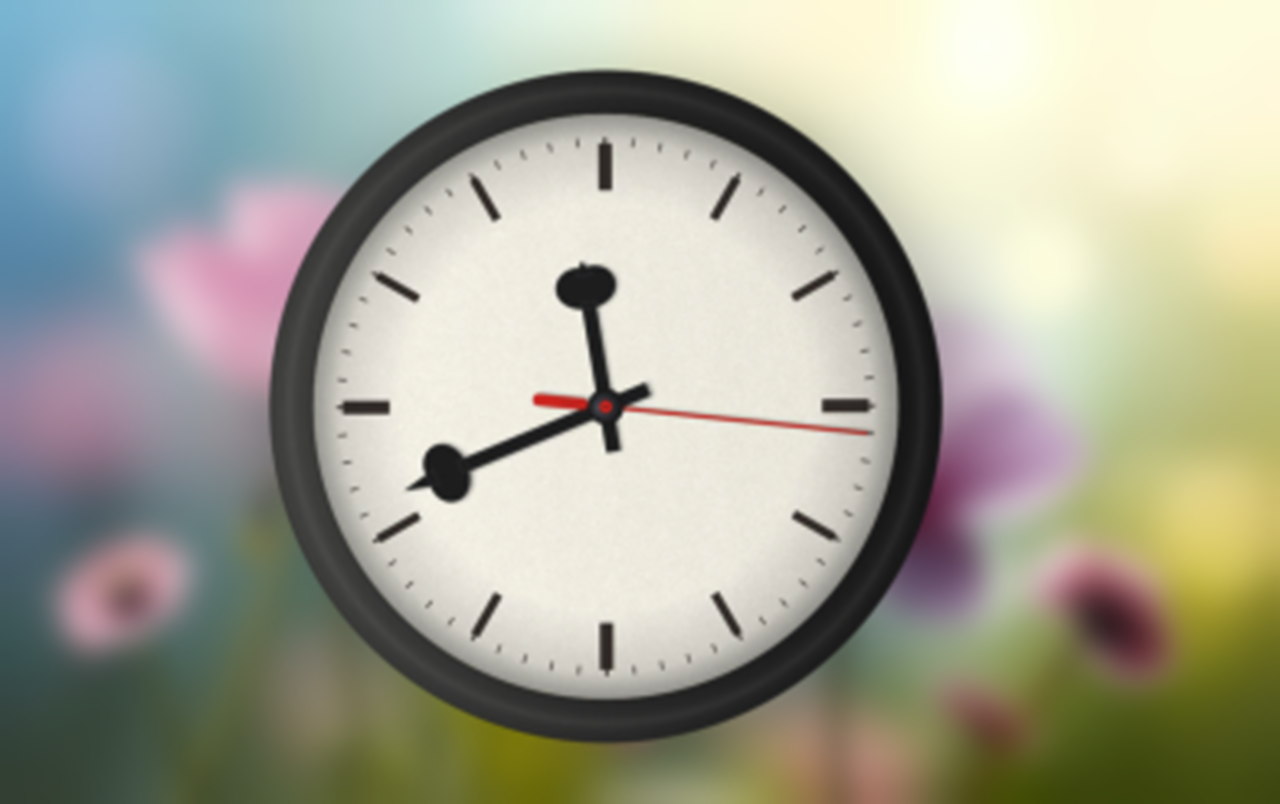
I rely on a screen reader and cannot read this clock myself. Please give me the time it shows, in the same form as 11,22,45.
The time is 11,41,16
